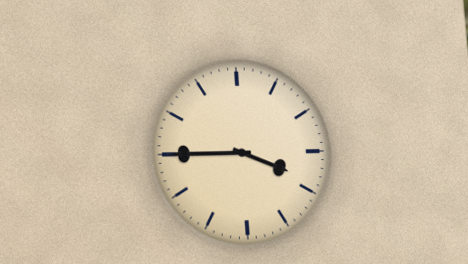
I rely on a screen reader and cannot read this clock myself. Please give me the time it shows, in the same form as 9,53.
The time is 3,45
